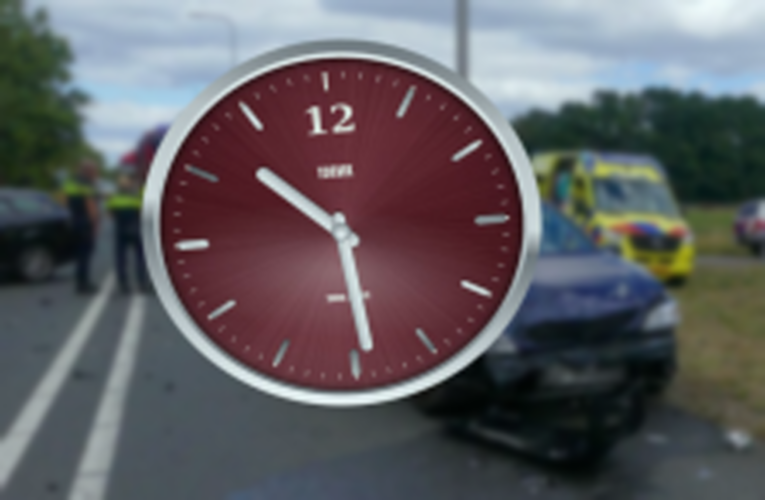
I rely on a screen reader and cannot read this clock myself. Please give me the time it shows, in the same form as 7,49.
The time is 10,29
